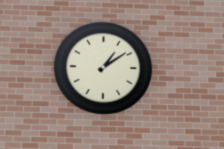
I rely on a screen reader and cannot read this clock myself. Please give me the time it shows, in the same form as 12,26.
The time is 1,09
